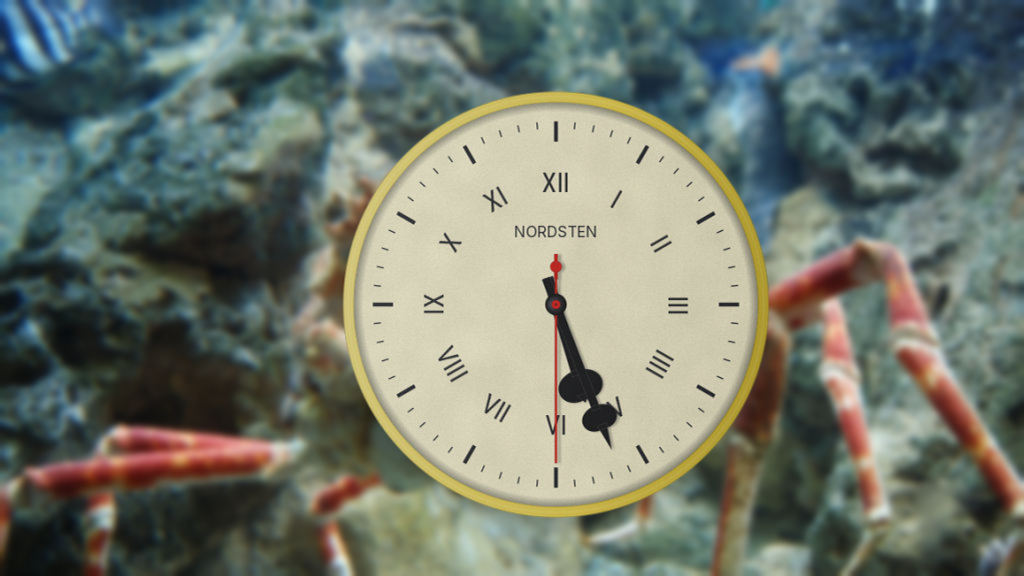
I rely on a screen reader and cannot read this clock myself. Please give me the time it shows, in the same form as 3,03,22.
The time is 5,26,30
